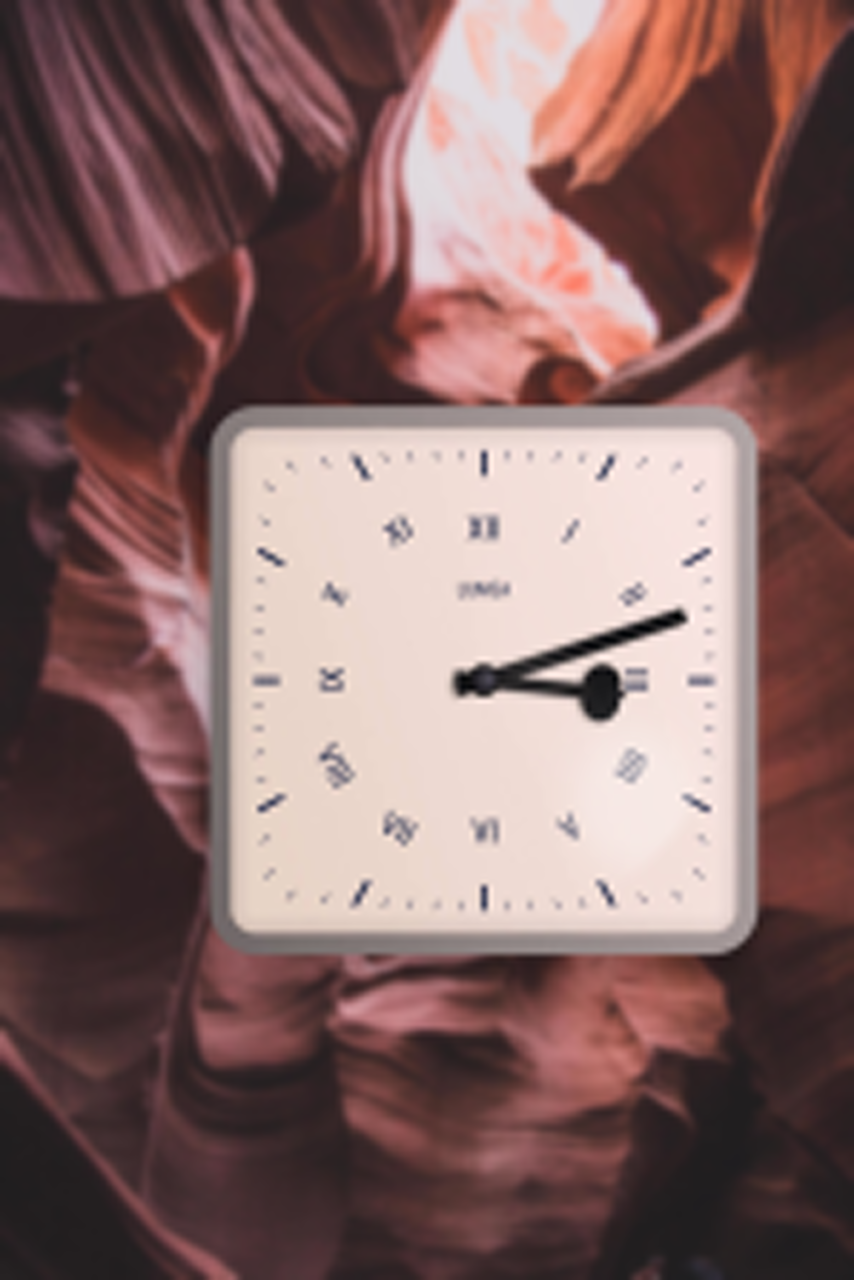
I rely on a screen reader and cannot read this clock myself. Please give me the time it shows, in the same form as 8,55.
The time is 3,12
